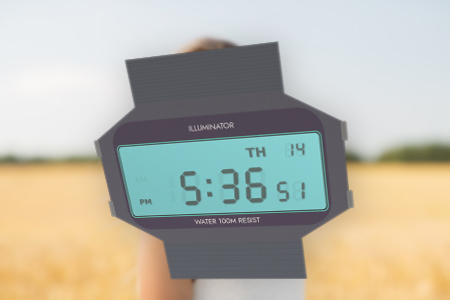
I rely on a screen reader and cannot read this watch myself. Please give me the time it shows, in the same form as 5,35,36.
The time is 5,36,51
